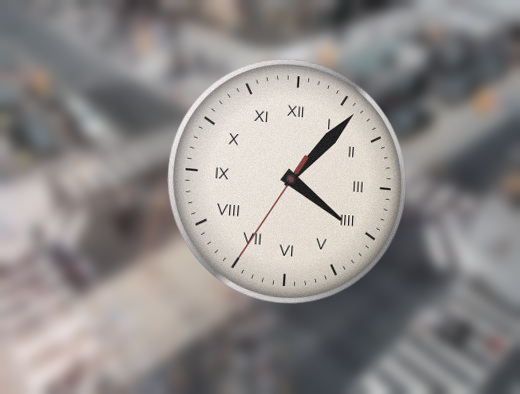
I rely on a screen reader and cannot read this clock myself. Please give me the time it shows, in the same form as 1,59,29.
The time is 4,06,35
